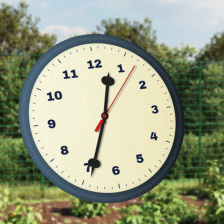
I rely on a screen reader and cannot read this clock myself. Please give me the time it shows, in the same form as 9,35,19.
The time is 12,34,07
